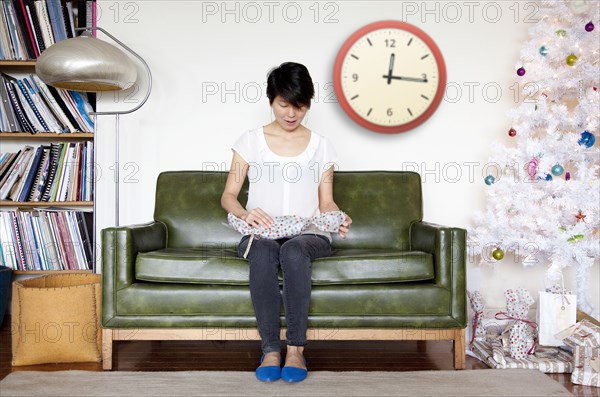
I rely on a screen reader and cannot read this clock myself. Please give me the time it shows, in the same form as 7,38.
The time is 12,16
